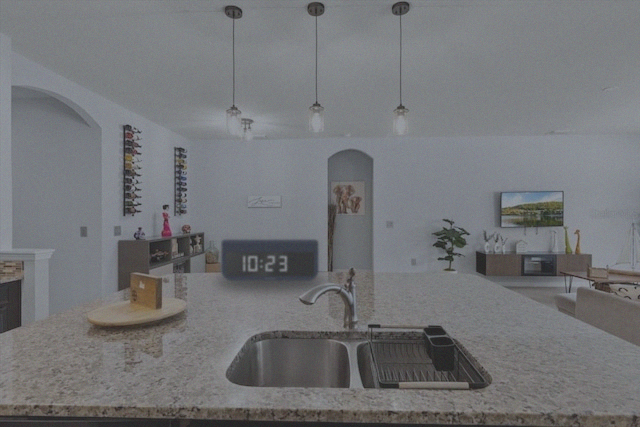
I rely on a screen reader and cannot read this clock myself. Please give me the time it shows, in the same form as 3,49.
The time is 10,23
